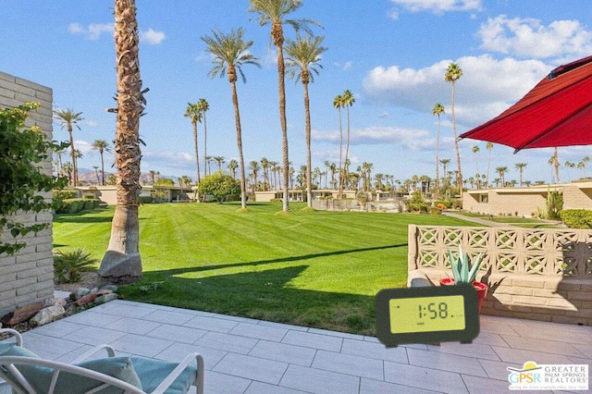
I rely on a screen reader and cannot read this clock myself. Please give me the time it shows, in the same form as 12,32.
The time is 1,58
